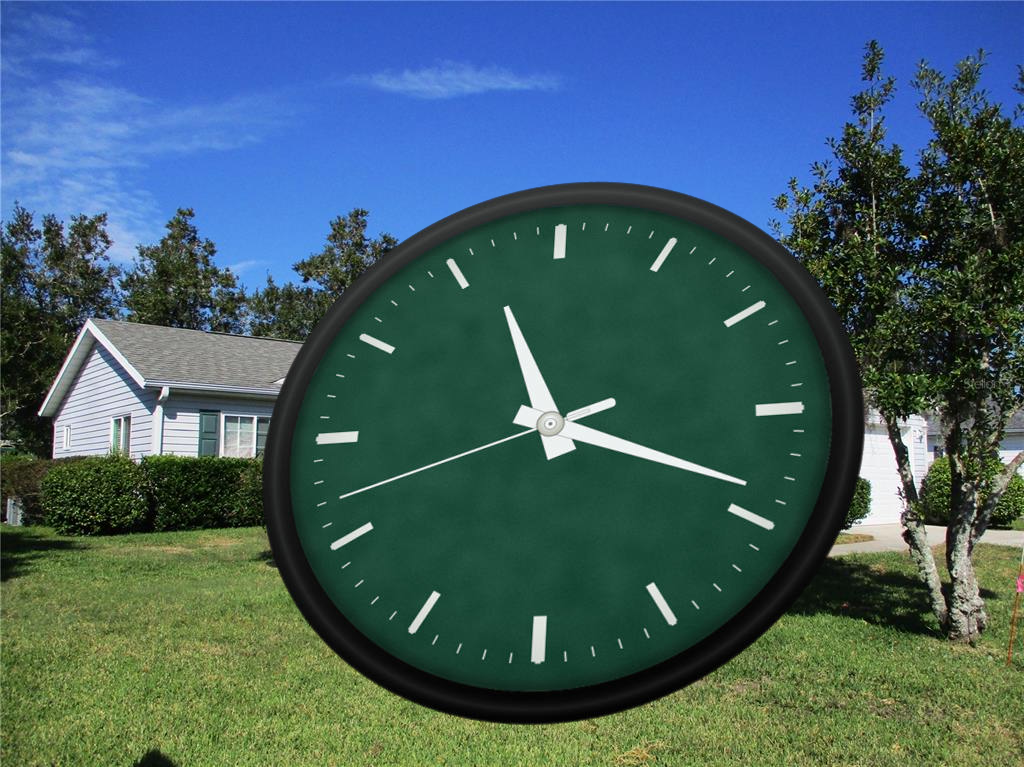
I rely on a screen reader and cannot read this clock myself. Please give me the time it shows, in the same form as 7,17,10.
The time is 11,18,42
